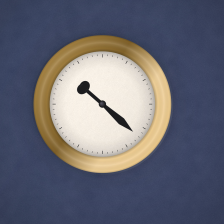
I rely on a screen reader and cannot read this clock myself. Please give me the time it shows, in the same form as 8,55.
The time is 10,22
